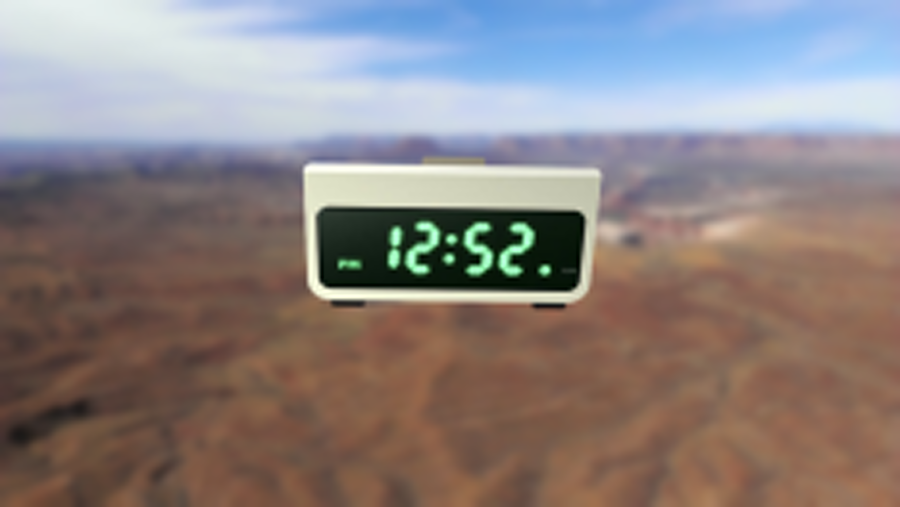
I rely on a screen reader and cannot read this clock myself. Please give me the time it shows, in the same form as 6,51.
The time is 12,52
